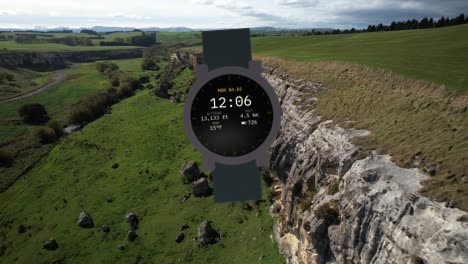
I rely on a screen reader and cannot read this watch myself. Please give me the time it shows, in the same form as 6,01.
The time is 12,06
